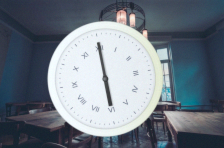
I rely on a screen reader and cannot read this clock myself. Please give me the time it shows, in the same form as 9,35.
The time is 6,00
